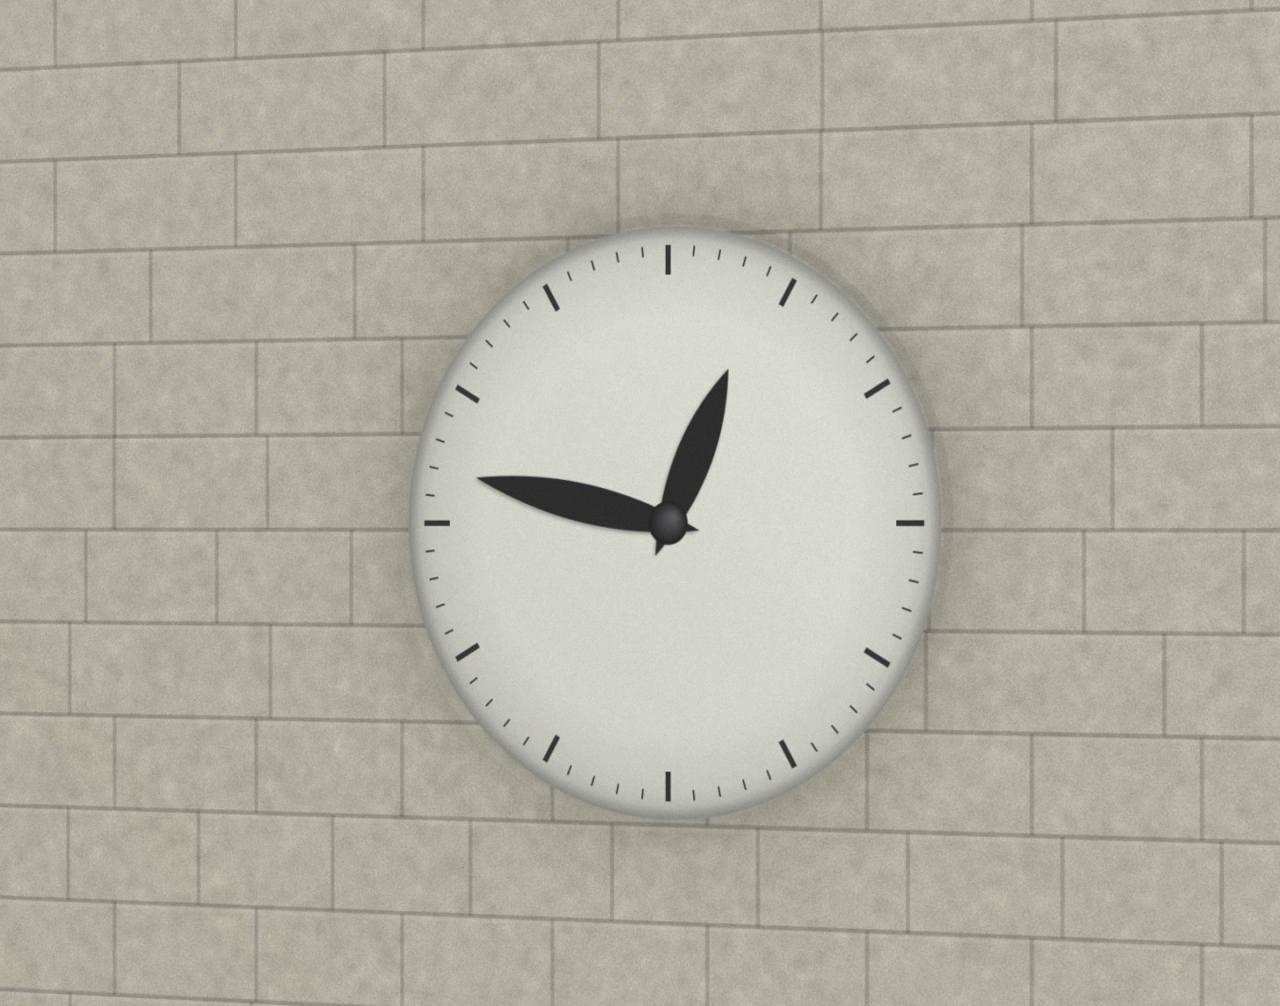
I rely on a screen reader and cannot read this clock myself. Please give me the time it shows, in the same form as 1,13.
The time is 12,47
